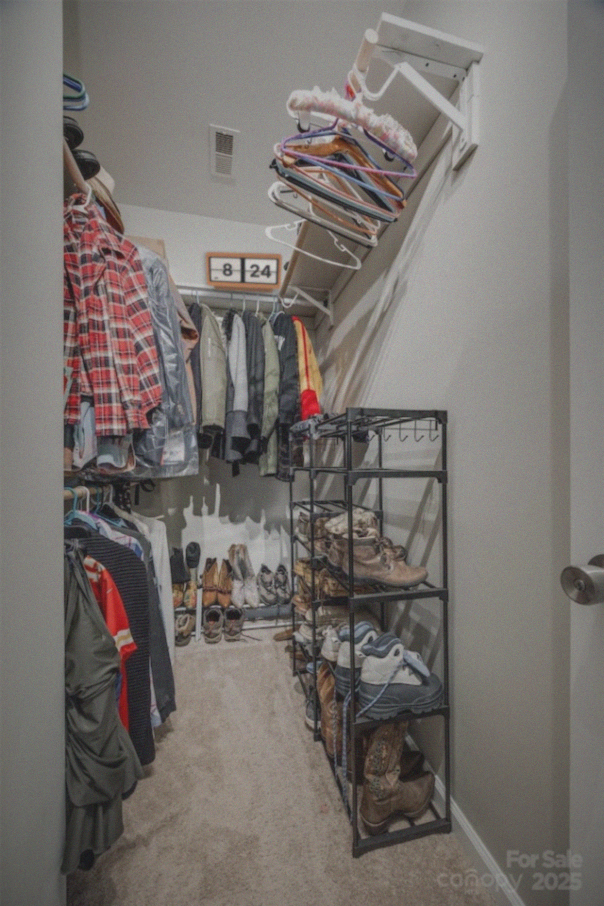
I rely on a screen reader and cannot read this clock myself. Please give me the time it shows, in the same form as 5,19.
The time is 8,24
